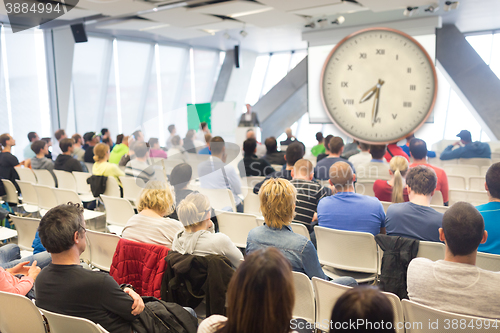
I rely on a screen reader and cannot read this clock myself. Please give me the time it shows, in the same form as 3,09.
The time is 7,31
